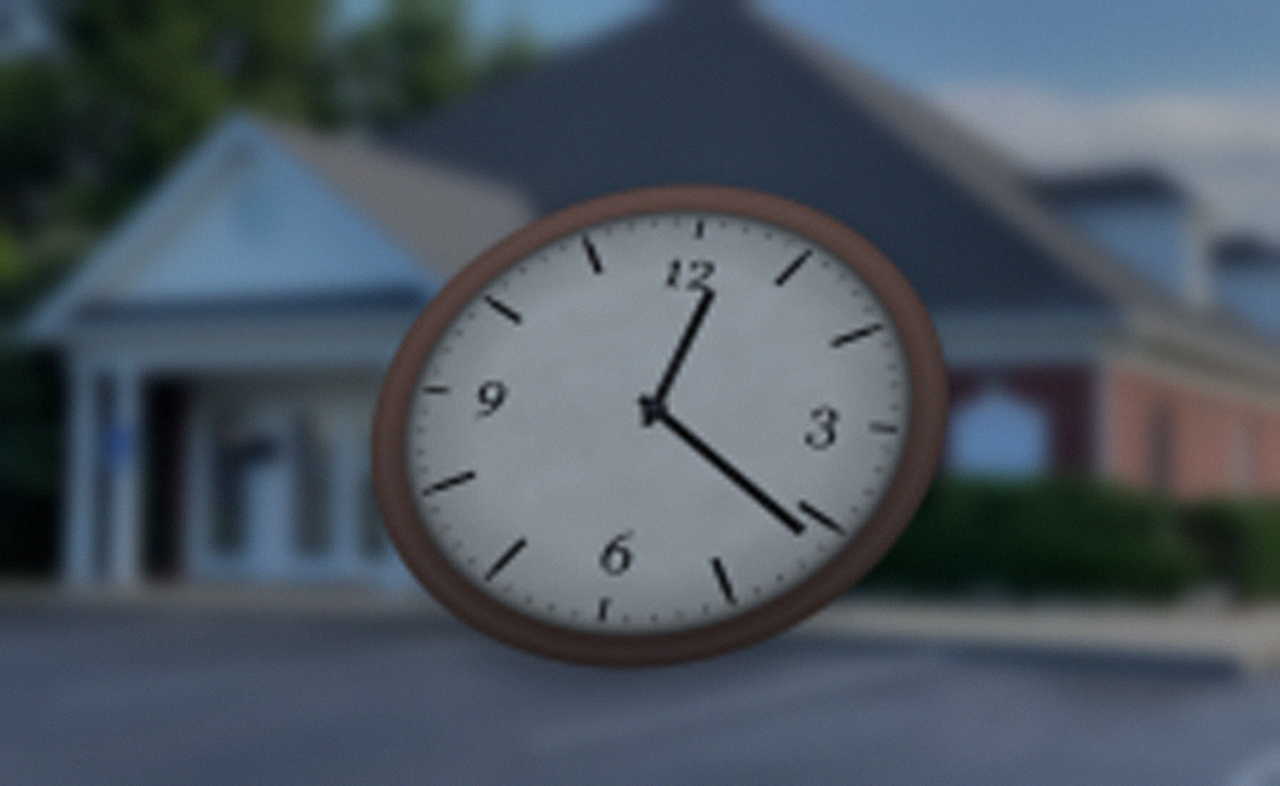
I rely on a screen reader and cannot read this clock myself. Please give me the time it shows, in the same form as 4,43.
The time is 12,21
